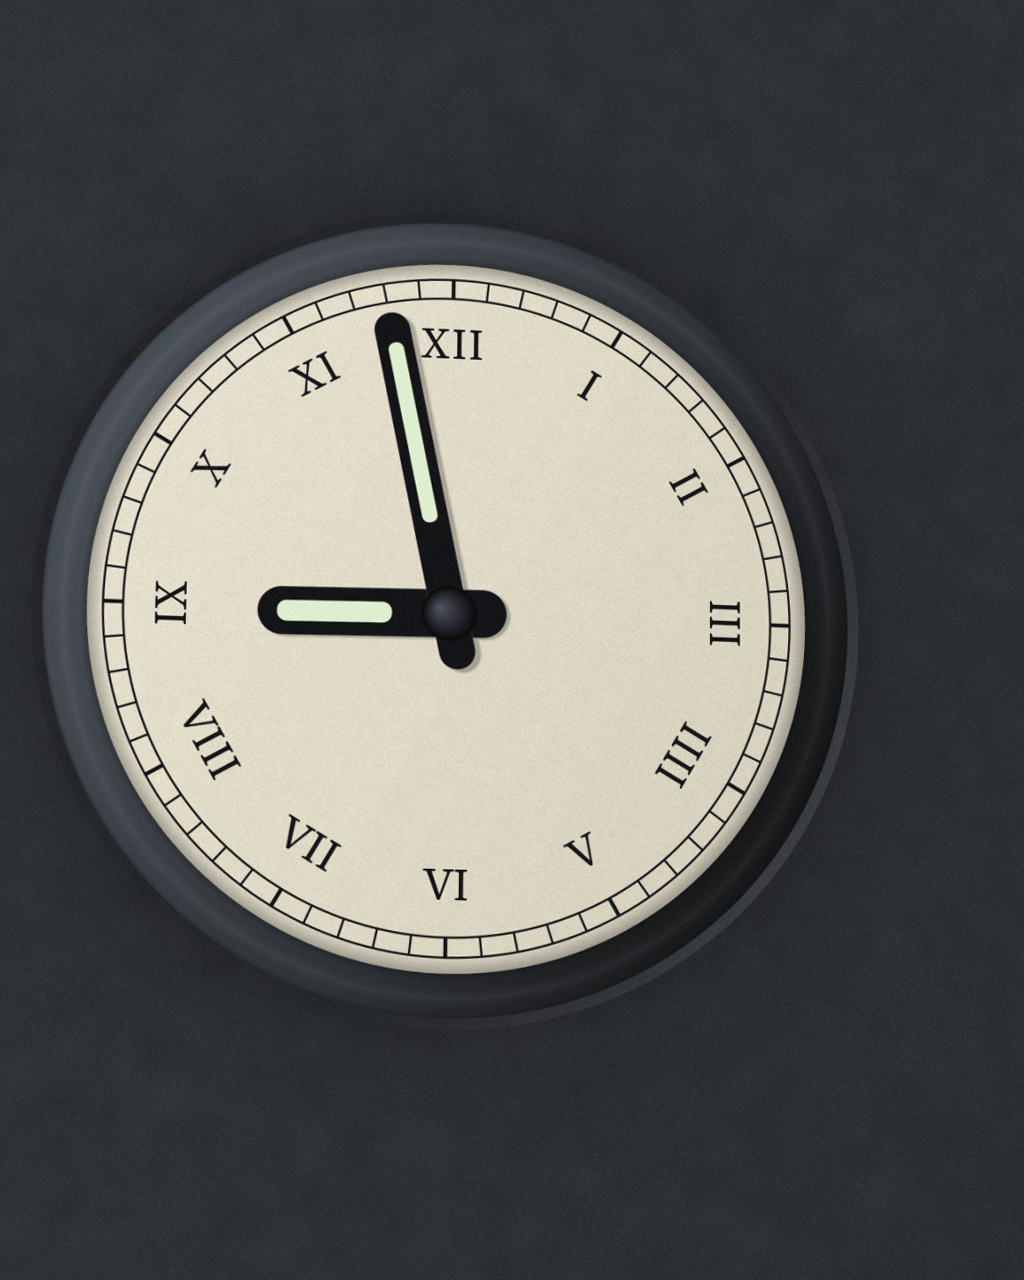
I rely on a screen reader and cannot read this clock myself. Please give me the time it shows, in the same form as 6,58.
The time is 8,58
